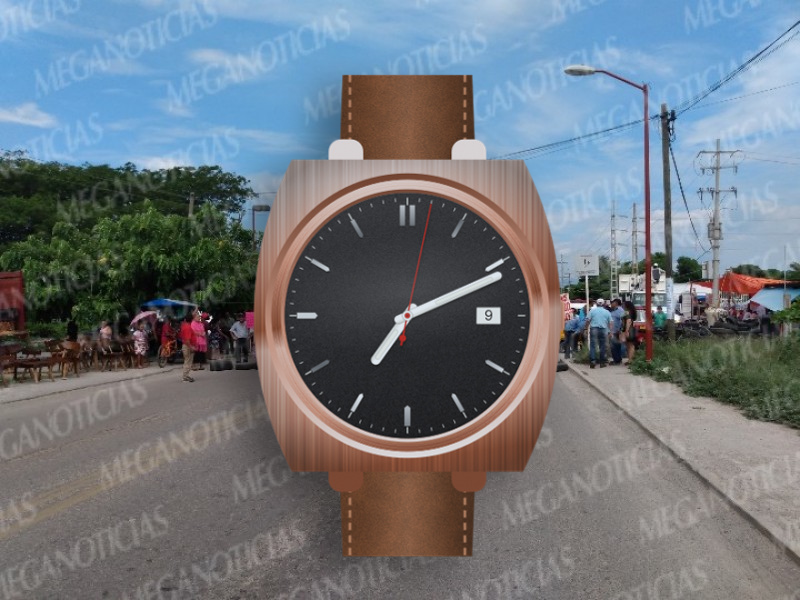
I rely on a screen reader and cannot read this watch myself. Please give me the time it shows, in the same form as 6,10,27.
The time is 7,11,02
